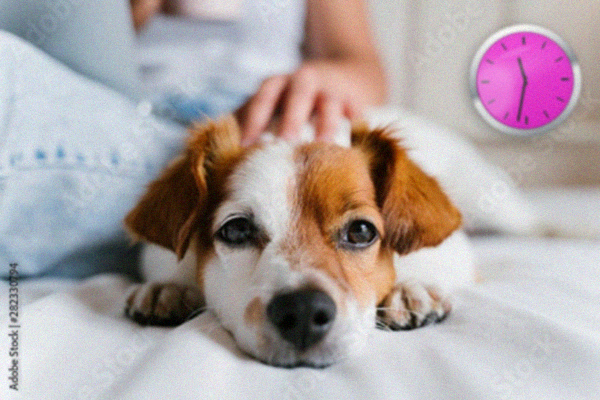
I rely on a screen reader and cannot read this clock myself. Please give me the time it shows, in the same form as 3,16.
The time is 11,32
